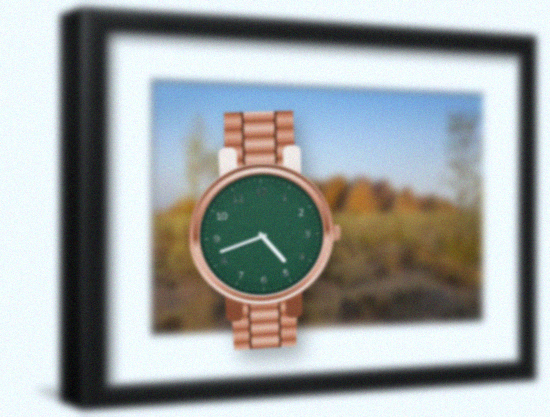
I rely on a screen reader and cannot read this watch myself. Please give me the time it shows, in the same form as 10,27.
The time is 4,42
